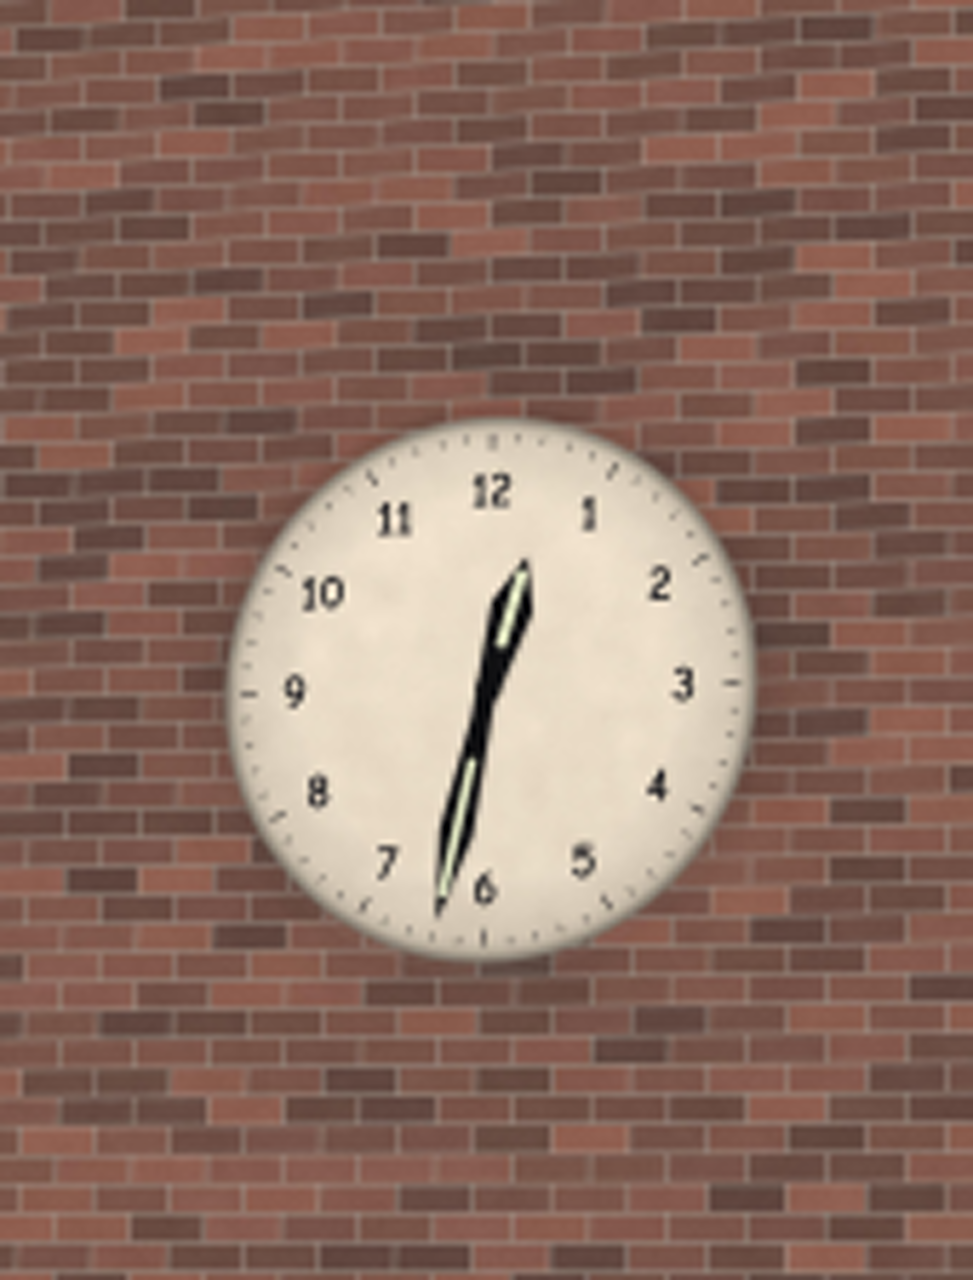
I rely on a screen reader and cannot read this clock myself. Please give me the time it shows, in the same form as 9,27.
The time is 12,32
